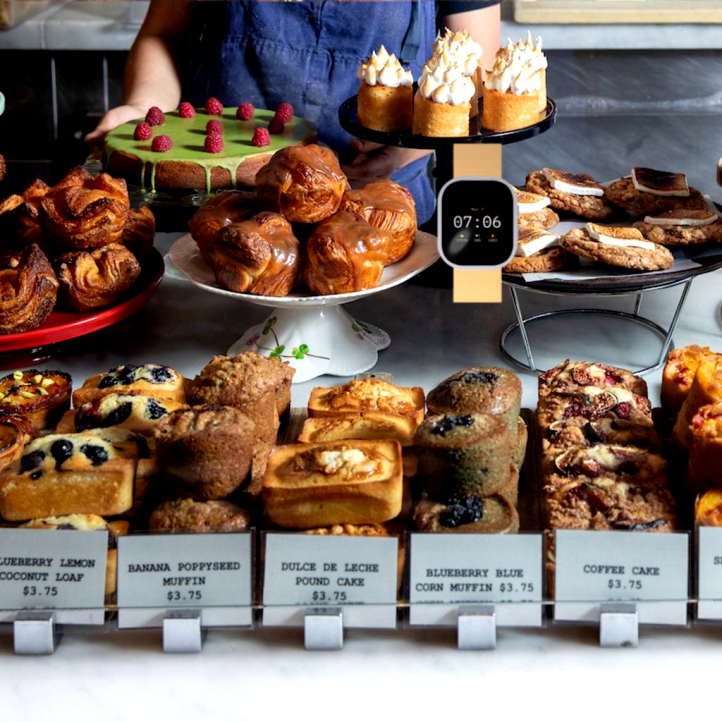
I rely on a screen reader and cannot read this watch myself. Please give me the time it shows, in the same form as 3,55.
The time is 7,06
